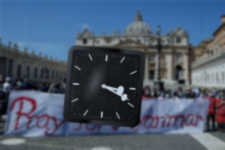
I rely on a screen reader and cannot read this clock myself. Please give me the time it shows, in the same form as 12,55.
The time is 3,19
